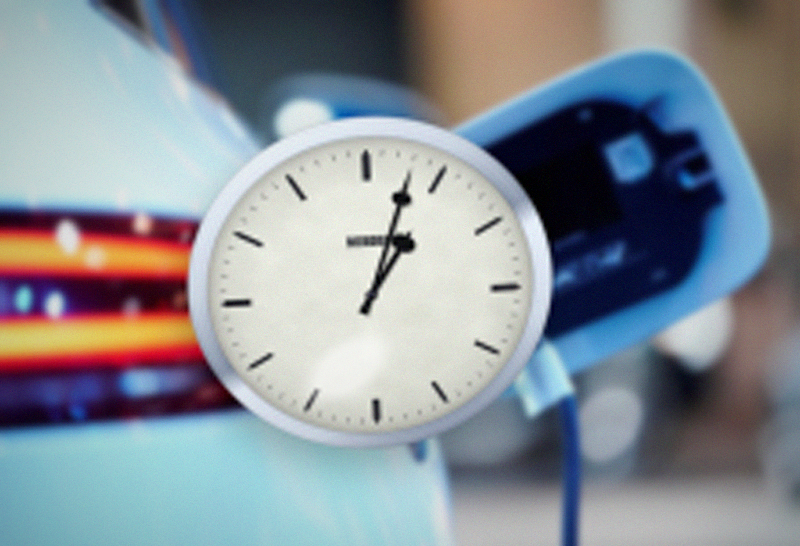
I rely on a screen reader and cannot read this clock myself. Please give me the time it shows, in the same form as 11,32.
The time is 1,03
